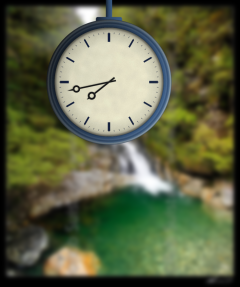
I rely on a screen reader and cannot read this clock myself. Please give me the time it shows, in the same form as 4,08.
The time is 7,43
